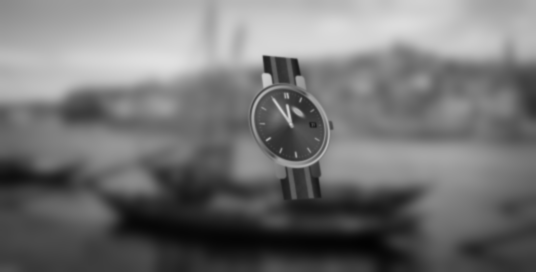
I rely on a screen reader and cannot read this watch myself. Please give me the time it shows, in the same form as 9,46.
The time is 11,55
